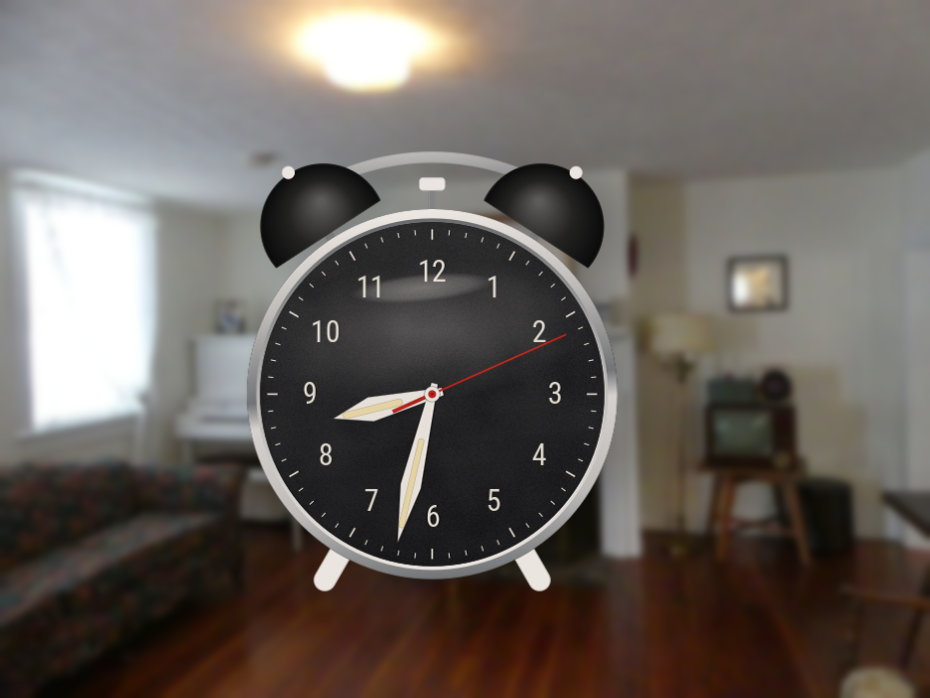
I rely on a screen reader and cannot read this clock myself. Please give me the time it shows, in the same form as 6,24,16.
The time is 8,32,11
